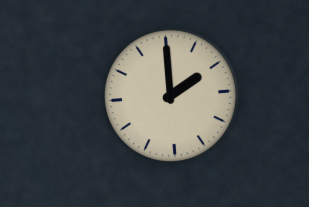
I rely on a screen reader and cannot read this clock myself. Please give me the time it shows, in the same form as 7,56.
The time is 2,00
